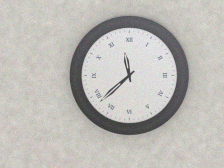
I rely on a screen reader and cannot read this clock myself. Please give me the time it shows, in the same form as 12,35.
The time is 11,38
